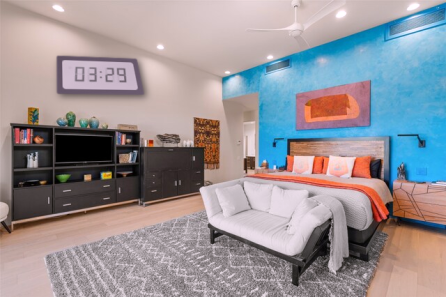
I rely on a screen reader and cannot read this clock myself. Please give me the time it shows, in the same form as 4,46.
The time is 3,29
